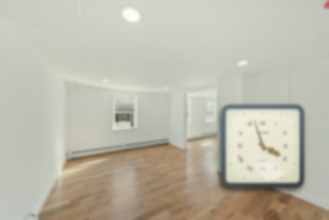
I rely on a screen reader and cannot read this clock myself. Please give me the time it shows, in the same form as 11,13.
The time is 3,57
